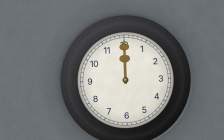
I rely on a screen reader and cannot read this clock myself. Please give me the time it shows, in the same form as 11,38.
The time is 12,00
